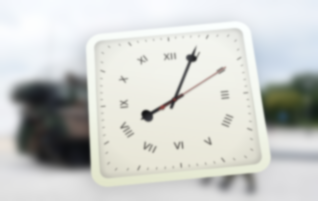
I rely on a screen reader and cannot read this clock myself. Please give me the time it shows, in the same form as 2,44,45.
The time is 8,04,10
